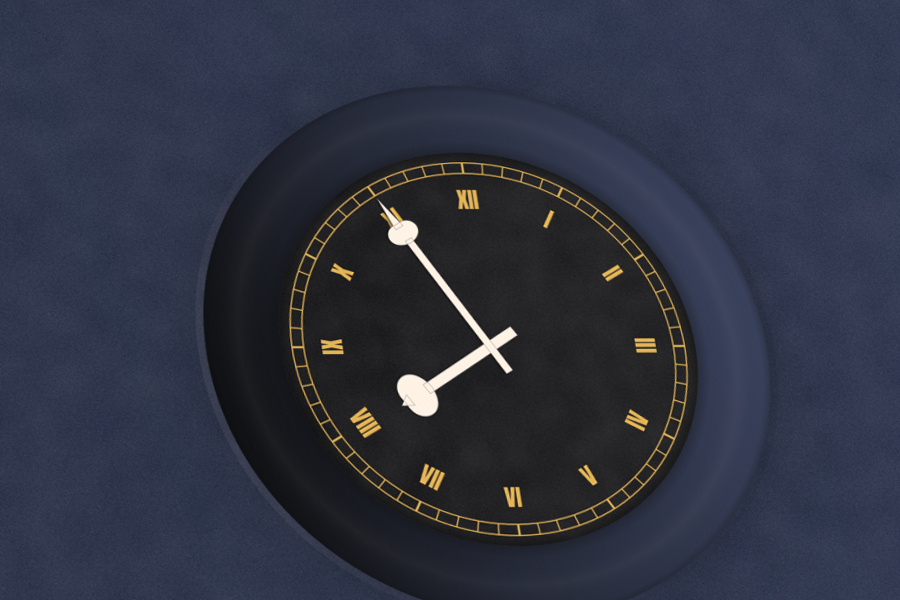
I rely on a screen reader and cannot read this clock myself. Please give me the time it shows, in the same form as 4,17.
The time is 7,55
